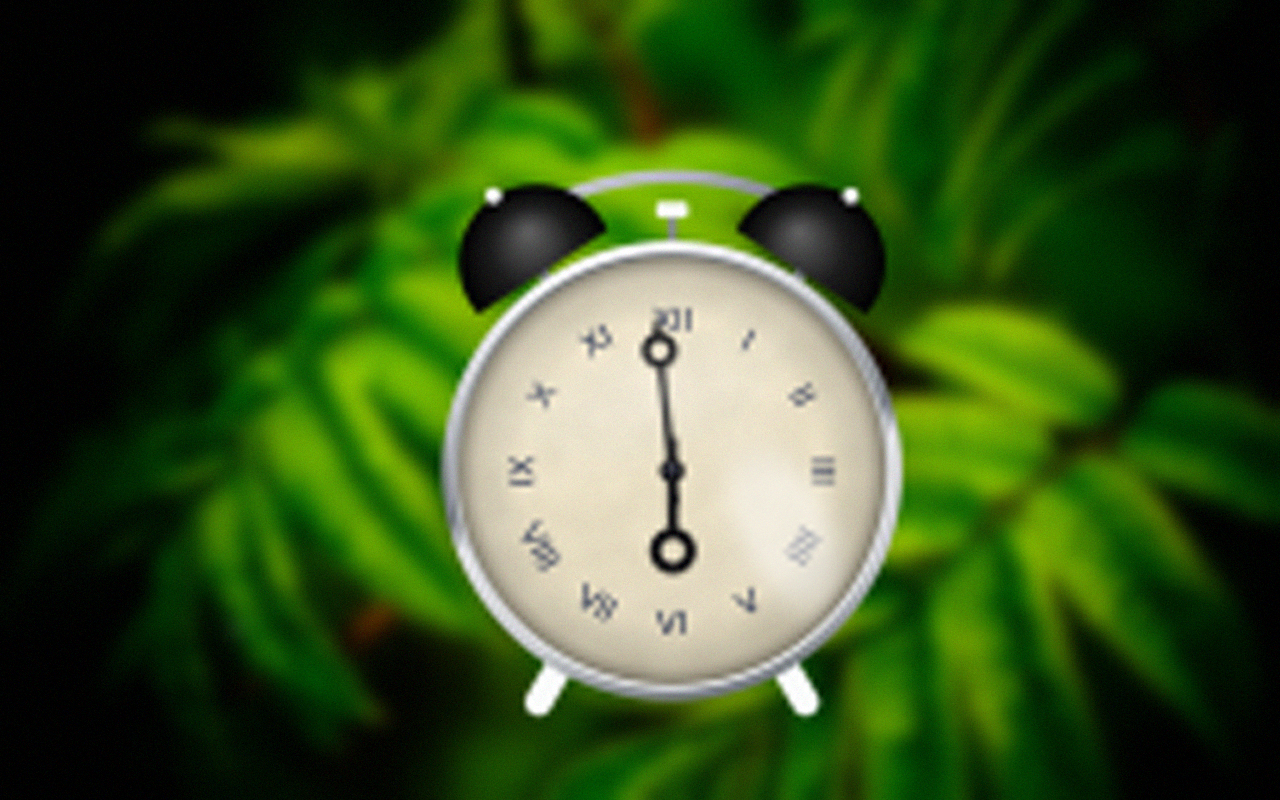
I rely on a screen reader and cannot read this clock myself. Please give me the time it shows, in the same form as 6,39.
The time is 5,59
